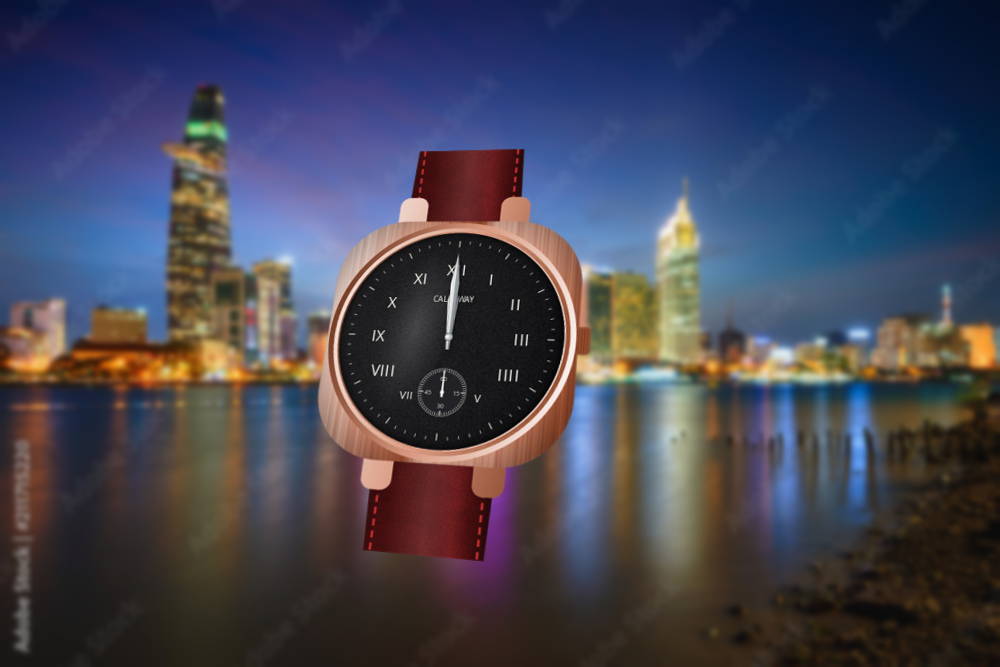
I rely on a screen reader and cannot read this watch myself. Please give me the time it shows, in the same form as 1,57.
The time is 12,00
